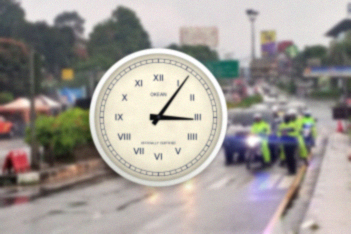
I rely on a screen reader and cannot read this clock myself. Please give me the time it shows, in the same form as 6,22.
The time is 3,06
